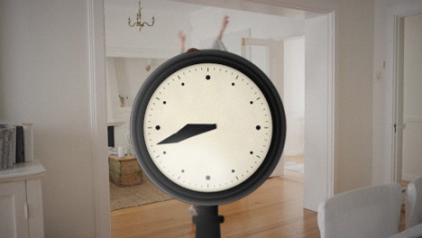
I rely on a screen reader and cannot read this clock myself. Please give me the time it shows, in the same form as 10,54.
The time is 8,42
